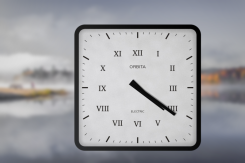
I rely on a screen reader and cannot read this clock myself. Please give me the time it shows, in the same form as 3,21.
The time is 4,21
